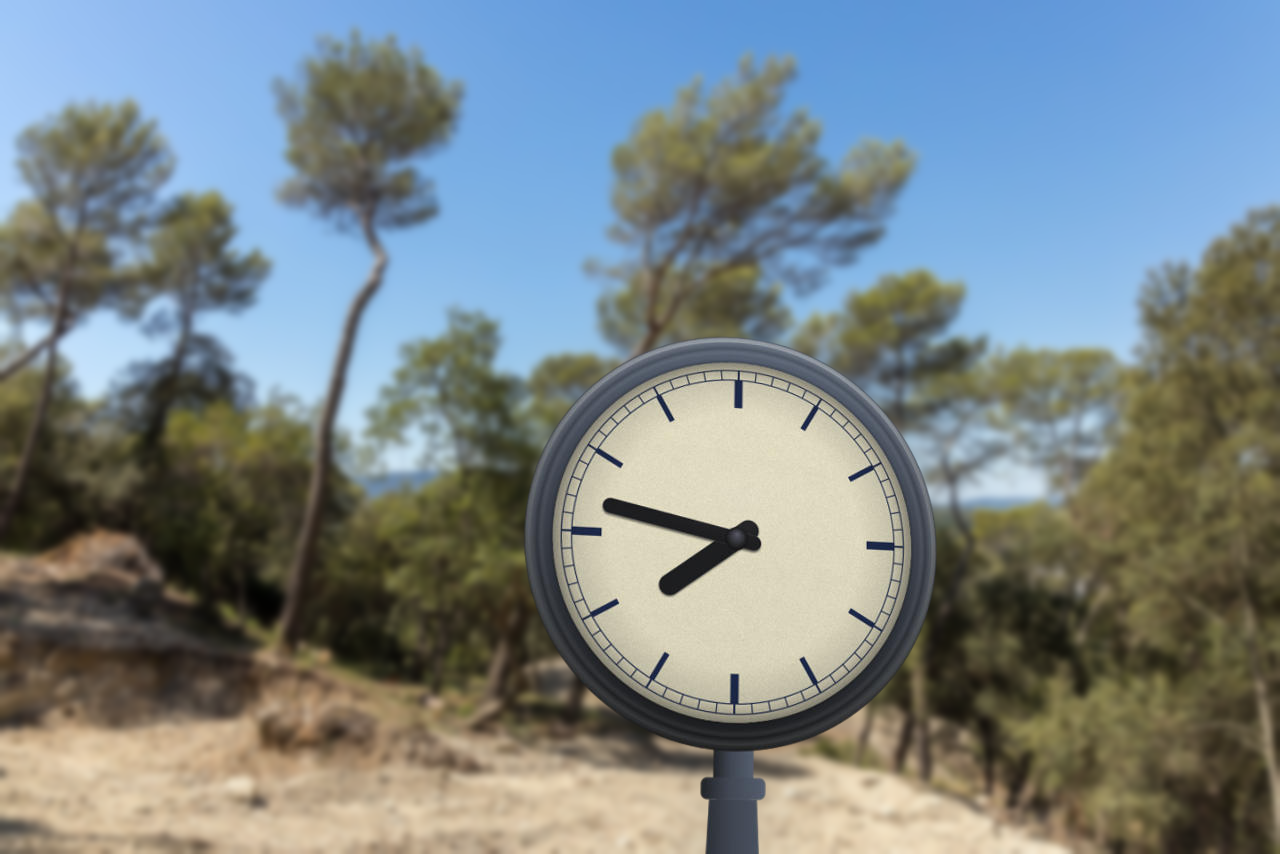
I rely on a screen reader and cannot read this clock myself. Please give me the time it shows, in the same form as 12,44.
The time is 7,47
